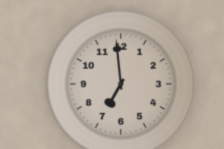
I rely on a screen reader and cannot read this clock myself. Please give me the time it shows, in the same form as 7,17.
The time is 6,59
